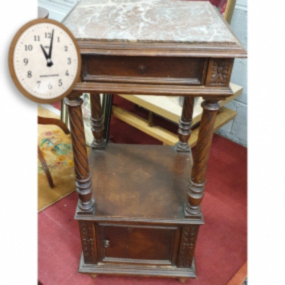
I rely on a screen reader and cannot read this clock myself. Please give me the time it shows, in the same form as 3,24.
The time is 11,02
